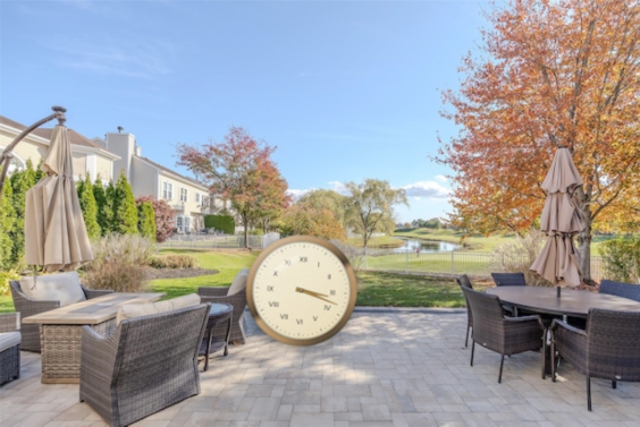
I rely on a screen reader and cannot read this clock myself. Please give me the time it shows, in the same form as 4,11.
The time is 3,18
